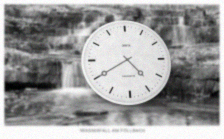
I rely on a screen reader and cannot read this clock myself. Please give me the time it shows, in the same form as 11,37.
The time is 4,40
